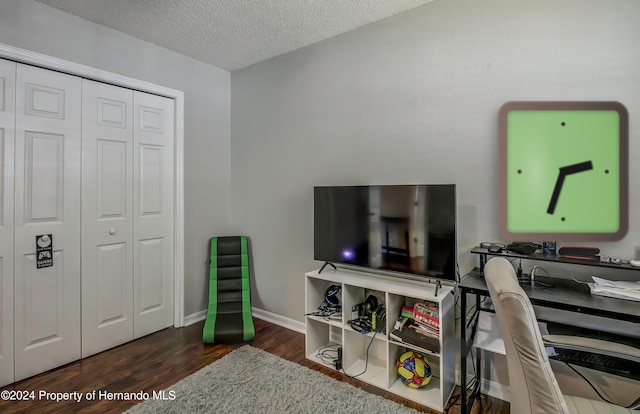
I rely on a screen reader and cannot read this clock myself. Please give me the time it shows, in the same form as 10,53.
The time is 2,33
